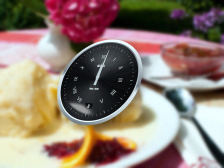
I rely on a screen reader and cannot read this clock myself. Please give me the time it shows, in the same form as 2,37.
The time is 12,01
